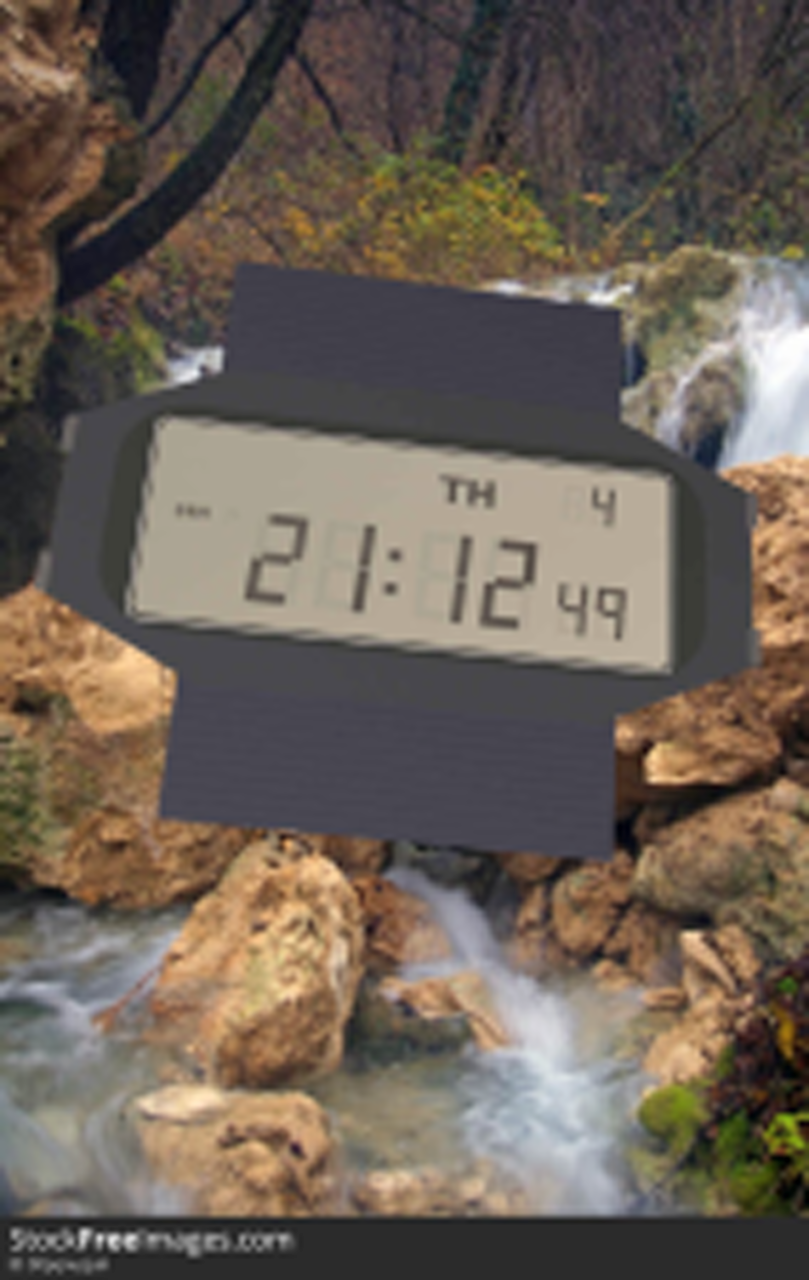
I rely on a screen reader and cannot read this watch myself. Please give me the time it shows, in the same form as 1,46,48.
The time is 21,12,49
